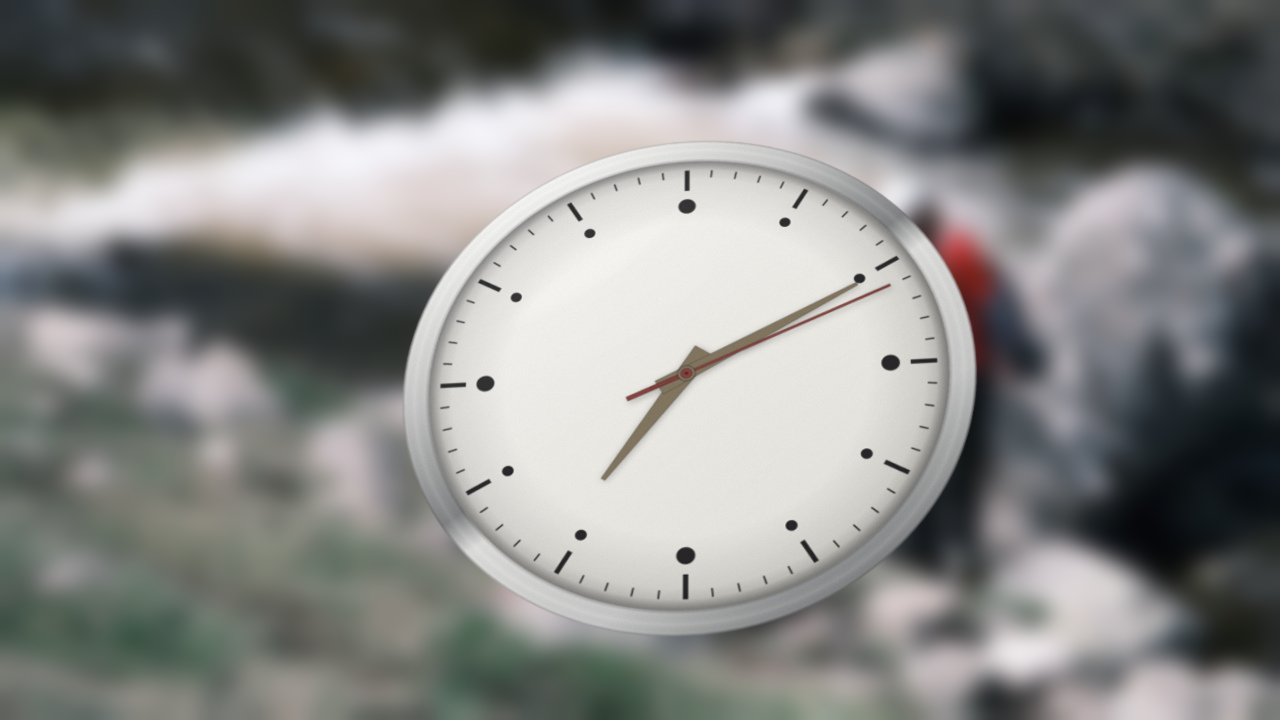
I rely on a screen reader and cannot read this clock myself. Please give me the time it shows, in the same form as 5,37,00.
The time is 7,10,11
